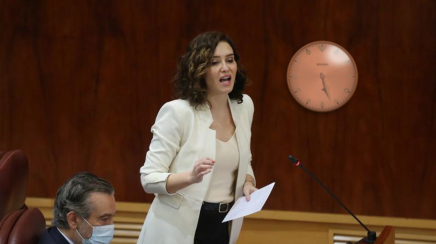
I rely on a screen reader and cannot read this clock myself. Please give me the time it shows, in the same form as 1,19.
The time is 5,27
